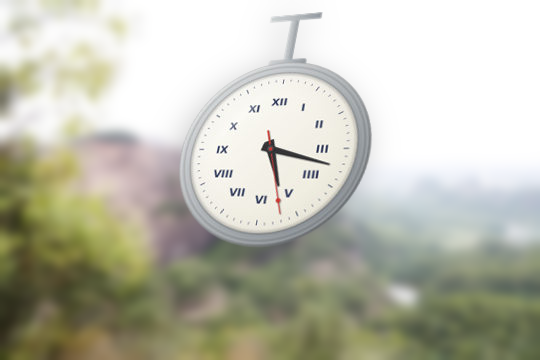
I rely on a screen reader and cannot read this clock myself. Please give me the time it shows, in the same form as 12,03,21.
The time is 5,17,27
